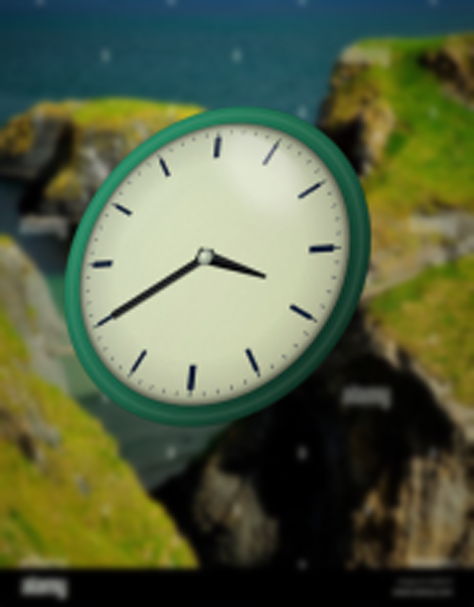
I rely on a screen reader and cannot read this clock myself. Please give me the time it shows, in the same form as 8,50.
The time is 3,40
